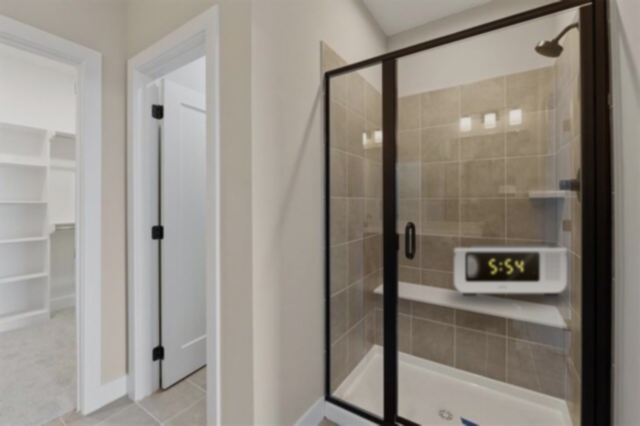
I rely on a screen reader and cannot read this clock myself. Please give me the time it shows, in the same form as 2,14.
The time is 5,54
